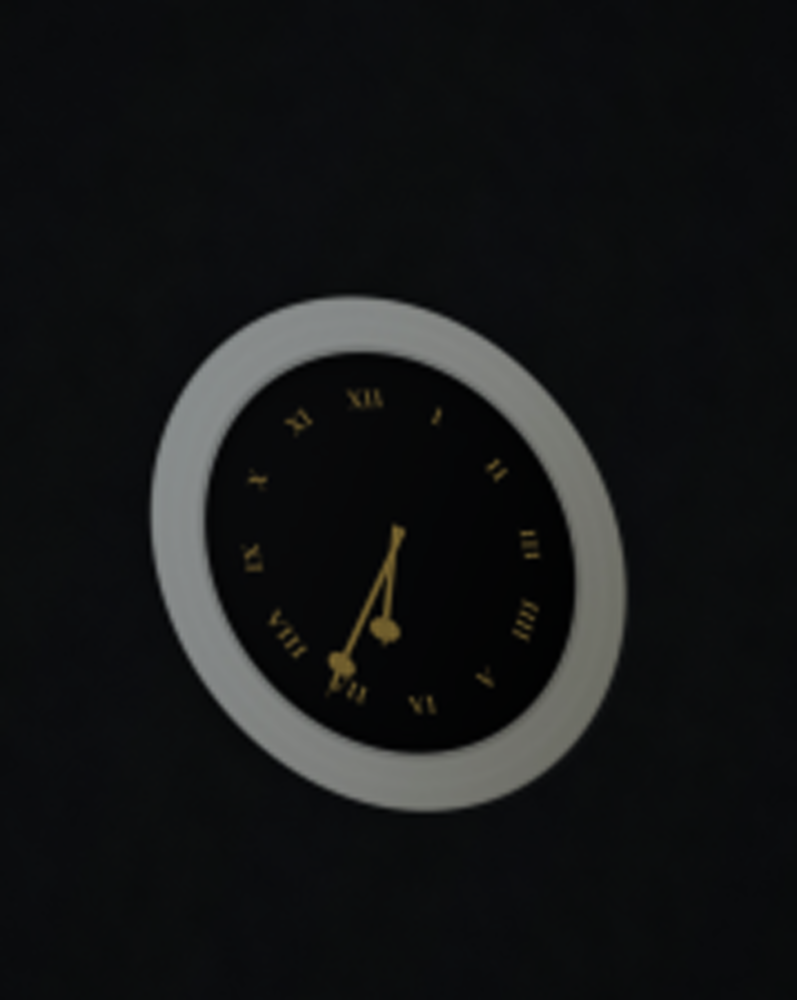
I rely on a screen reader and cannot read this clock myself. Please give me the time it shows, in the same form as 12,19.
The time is 6,36
